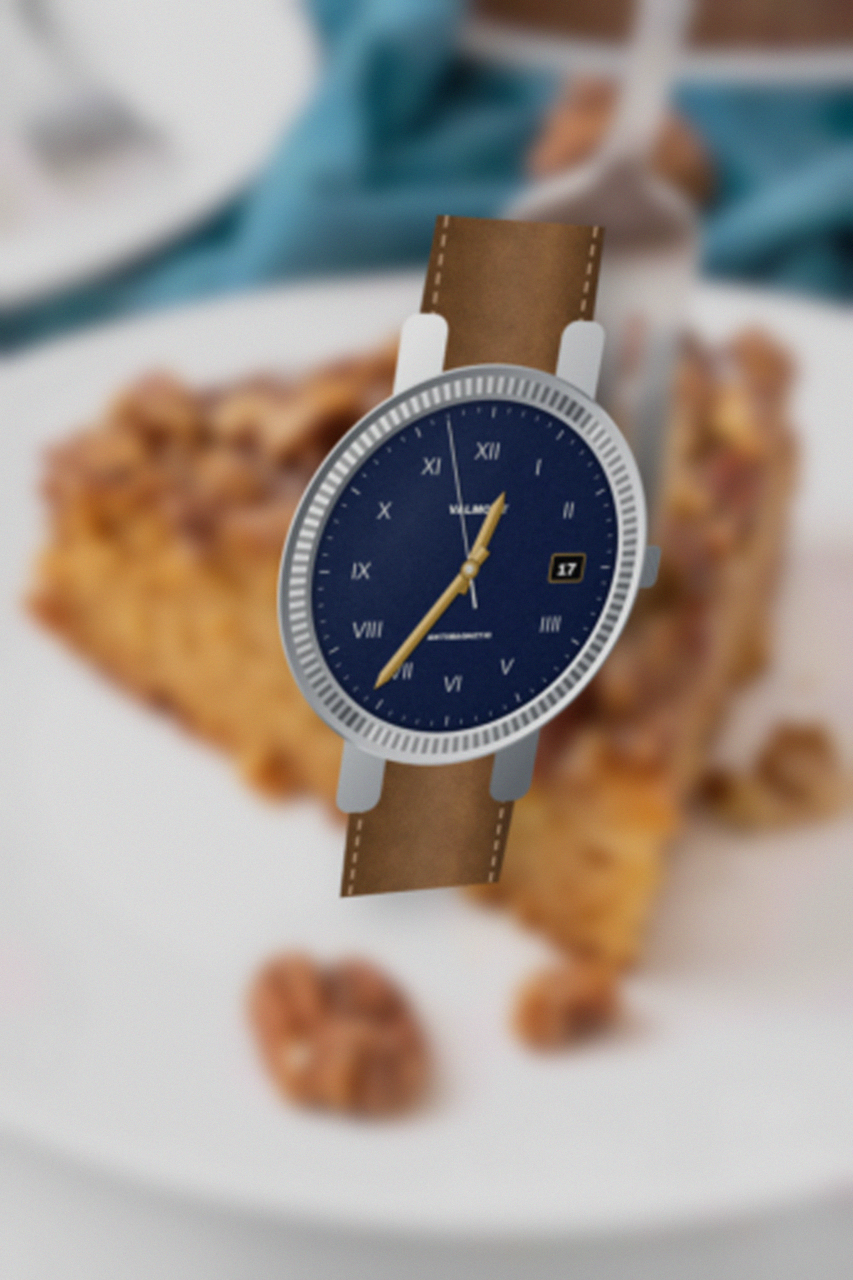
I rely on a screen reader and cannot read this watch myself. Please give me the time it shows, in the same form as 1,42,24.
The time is 12,35,57
